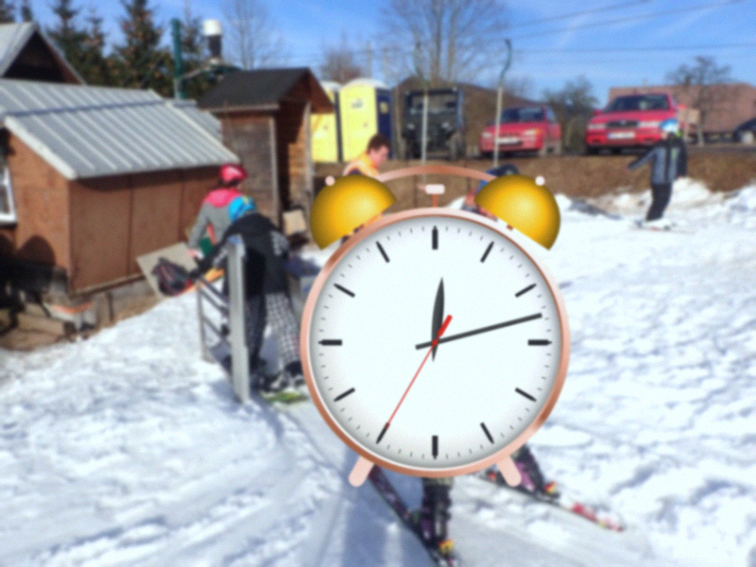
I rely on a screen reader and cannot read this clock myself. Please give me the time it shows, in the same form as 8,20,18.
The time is 12,12,35
